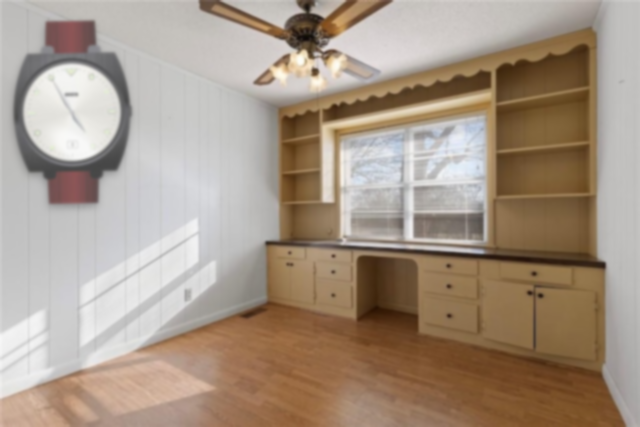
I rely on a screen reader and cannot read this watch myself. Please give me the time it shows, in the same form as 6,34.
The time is 4,55
